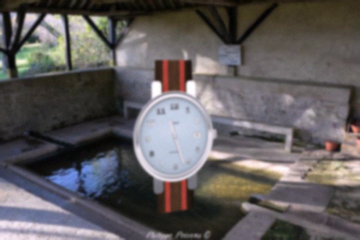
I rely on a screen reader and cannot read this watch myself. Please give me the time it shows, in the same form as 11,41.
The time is 11,27
